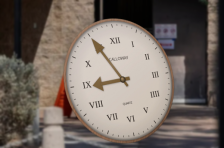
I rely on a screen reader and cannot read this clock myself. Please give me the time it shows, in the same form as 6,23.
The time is 8,55
